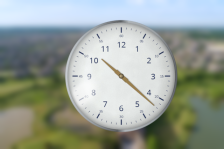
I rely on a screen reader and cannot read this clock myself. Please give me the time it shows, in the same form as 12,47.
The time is 10,22
